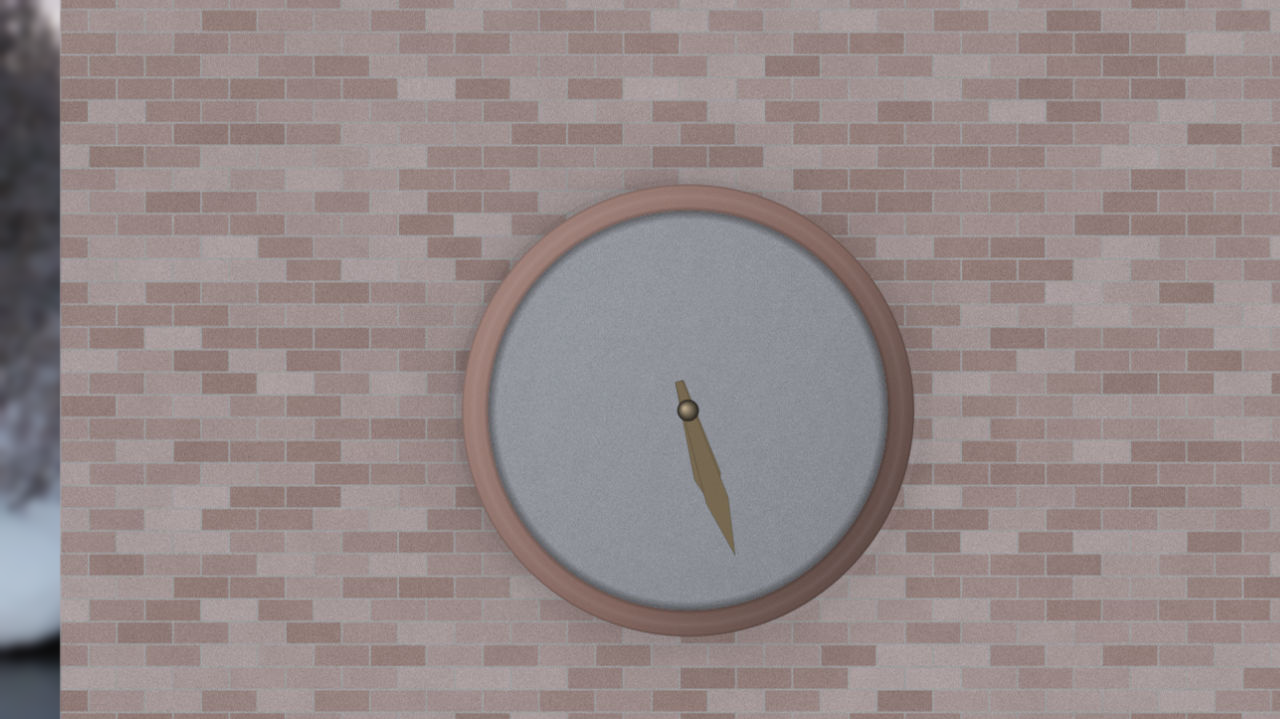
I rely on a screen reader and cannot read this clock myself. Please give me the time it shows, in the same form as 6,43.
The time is 5,27
